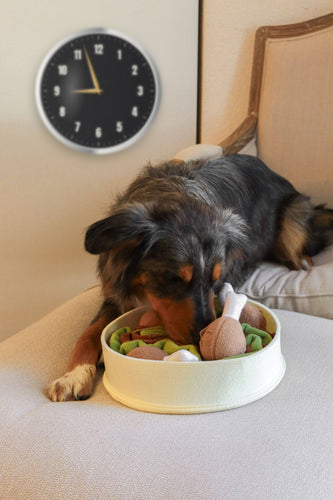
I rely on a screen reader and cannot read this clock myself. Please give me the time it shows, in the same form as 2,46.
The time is 8,57
